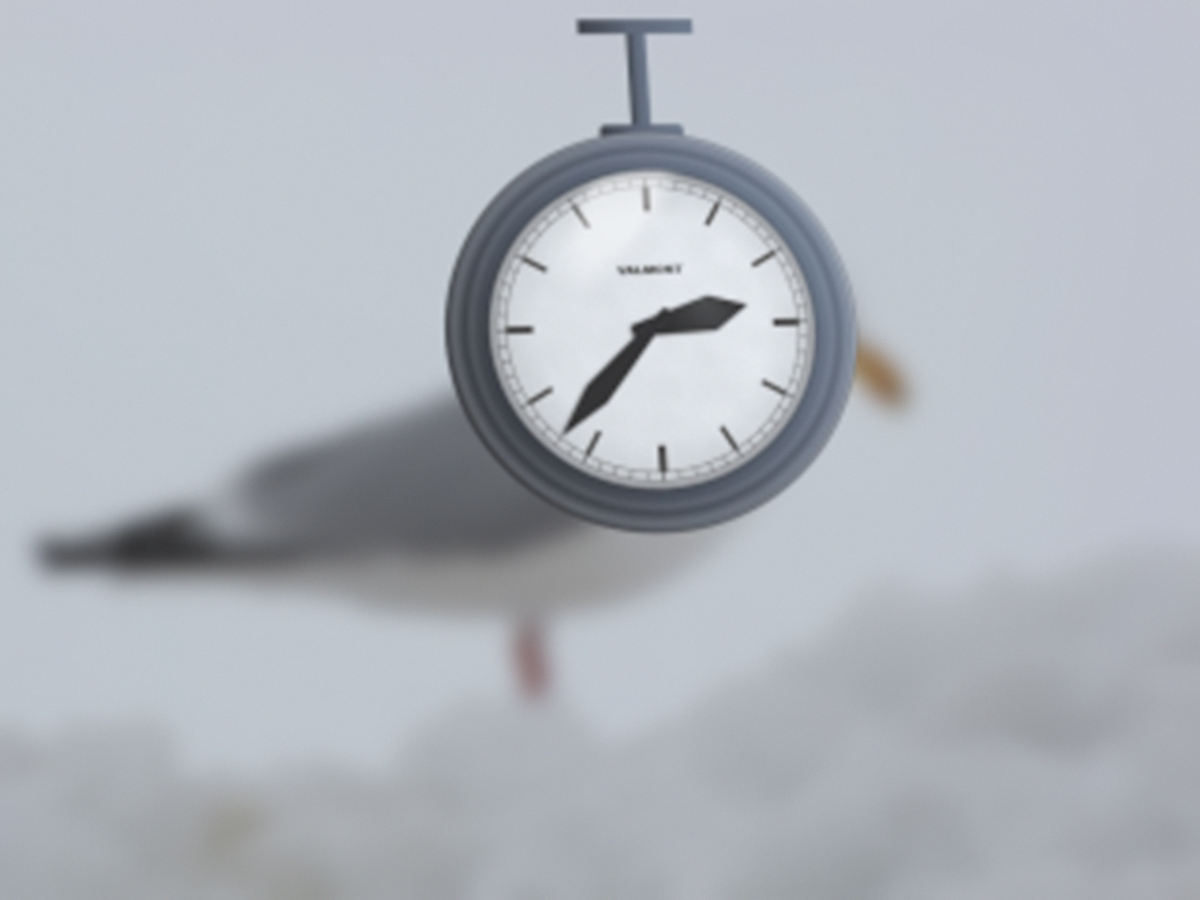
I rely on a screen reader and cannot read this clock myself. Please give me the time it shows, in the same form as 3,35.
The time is 2,37
